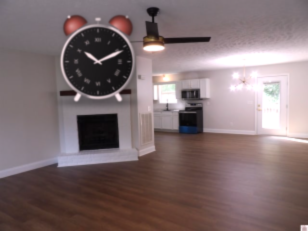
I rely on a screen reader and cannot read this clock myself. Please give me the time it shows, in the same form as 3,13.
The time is 10,11
